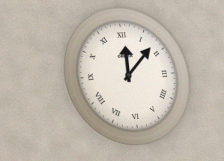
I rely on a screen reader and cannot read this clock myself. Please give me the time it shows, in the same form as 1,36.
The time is 12,08
